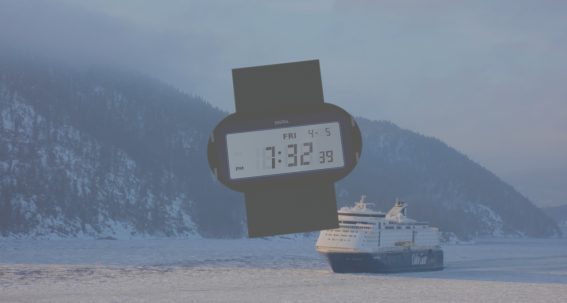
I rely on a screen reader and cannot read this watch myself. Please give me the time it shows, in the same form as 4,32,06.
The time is 7,32,39
